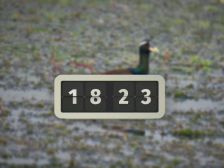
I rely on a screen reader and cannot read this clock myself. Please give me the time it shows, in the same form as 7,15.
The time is 18,23
